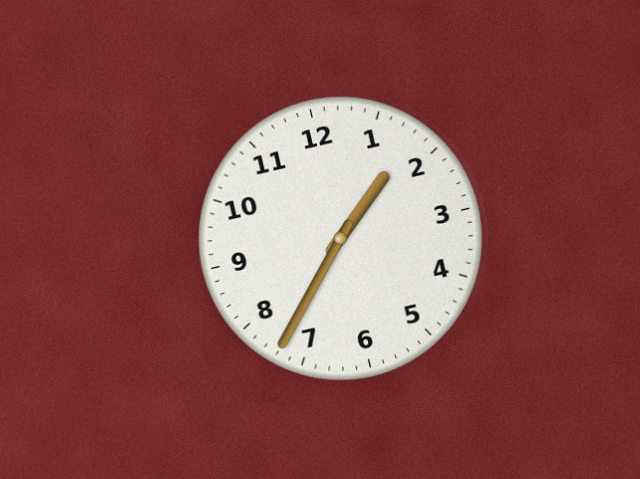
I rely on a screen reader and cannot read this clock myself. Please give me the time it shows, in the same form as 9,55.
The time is 1,37
